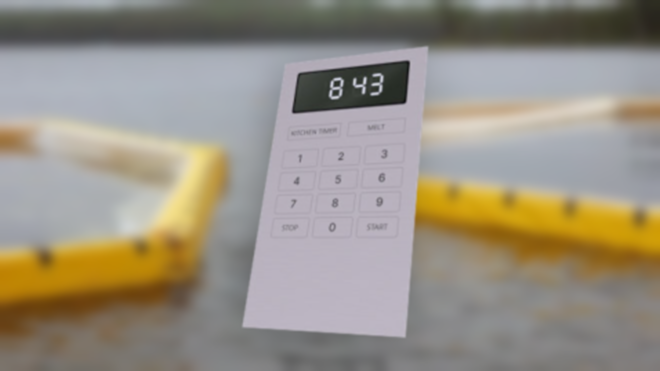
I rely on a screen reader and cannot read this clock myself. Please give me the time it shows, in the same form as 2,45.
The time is 8,43
